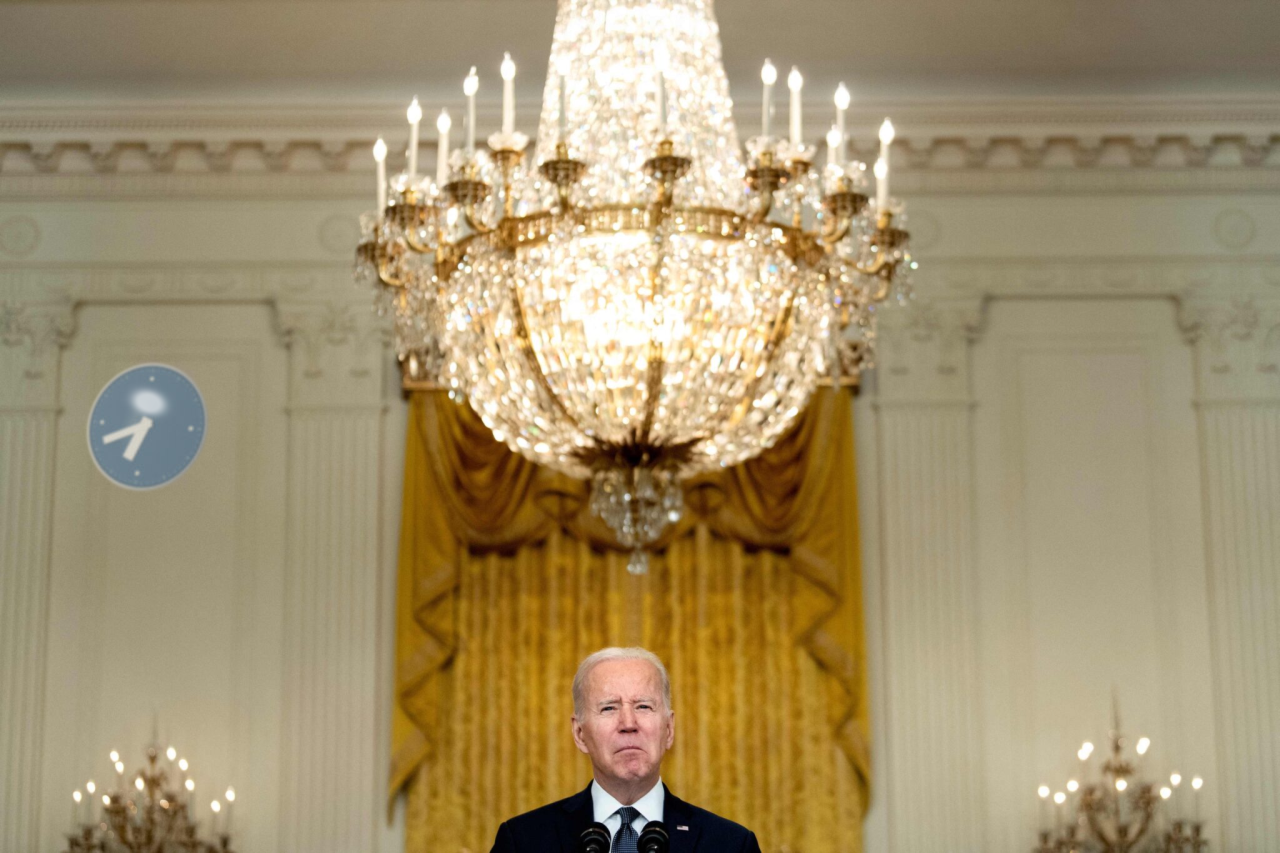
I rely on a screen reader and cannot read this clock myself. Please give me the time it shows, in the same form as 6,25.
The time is 6,41
